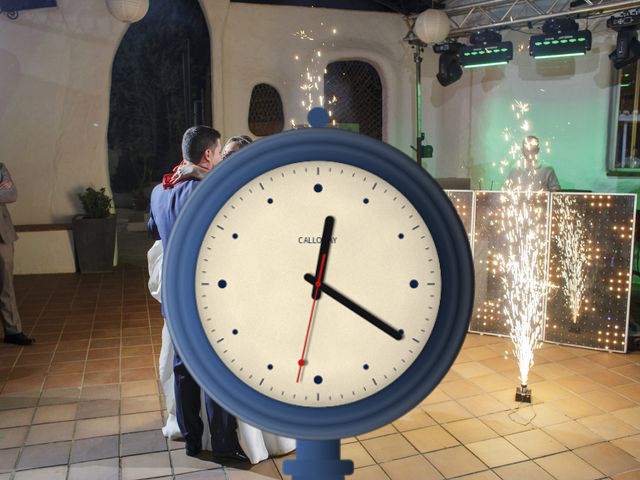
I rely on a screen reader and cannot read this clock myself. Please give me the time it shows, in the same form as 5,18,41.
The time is 12,20,32
